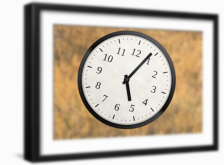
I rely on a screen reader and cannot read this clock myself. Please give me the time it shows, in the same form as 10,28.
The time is 5,04
